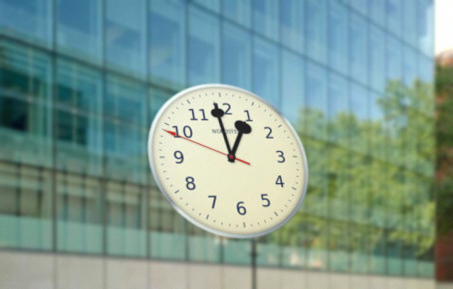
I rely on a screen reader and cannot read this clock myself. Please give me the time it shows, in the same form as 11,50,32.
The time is 12,58,49
